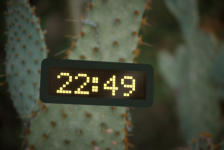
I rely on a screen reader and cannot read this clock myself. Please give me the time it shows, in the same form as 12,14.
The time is 22,49
